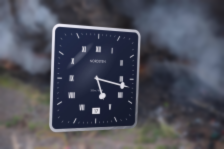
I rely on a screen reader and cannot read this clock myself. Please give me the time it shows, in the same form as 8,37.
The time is 5,17
